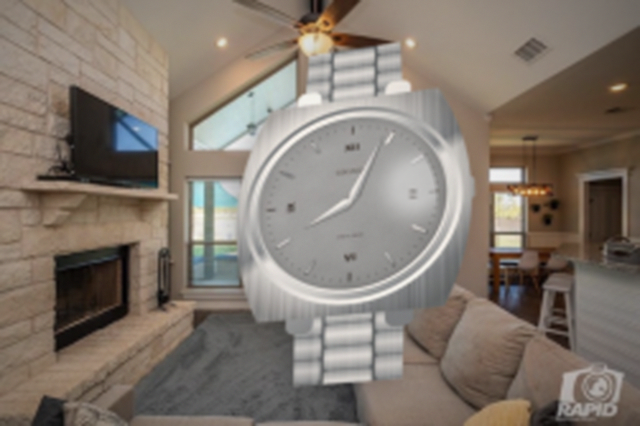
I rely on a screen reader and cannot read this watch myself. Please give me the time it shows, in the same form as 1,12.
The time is 8,04
